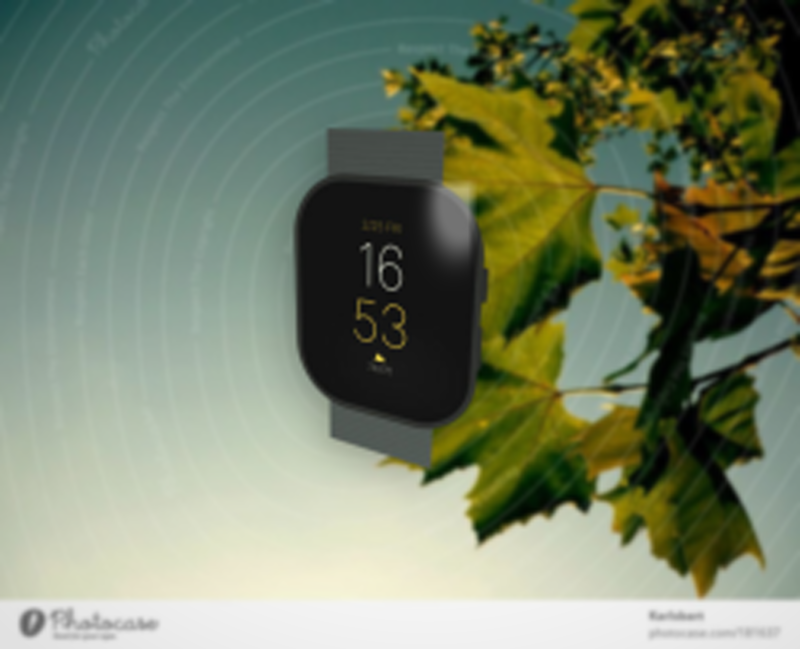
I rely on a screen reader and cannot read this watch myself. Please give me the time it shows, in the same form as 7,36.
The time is 16,53
